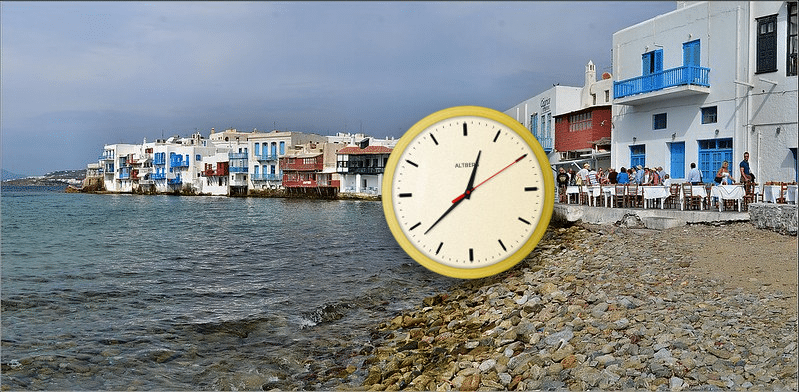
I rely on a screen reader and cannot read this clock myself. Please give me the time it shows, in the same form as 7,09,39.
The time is 12,38,10
